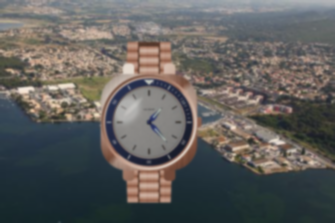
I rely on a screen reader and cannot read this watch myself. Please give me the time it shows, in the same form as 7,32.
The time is 1,23
